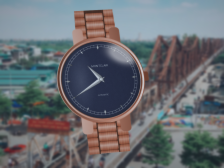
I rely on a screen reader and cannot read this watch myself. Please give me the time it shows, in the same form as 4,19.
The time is 10,40
